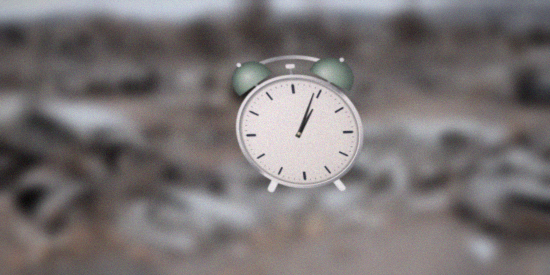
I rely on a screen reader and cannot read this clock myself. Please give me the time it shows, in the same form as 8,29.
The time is 1,04
